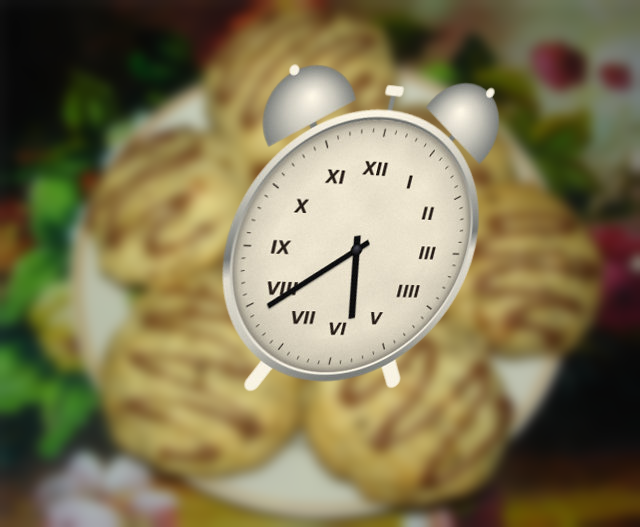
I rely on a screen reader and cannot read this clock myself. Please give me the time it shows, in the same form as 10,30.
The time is 5,39
